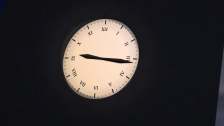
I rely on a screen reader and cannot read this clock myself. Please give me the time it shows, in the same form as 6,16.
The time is 9,16
